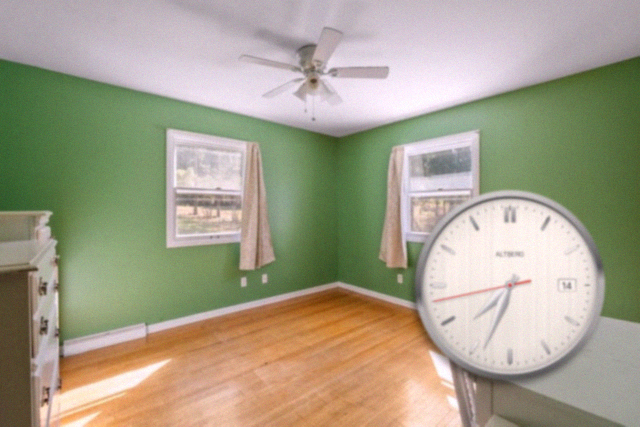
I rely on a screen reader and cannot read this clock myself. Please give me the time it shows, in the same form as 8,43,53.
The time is 7,33,43
